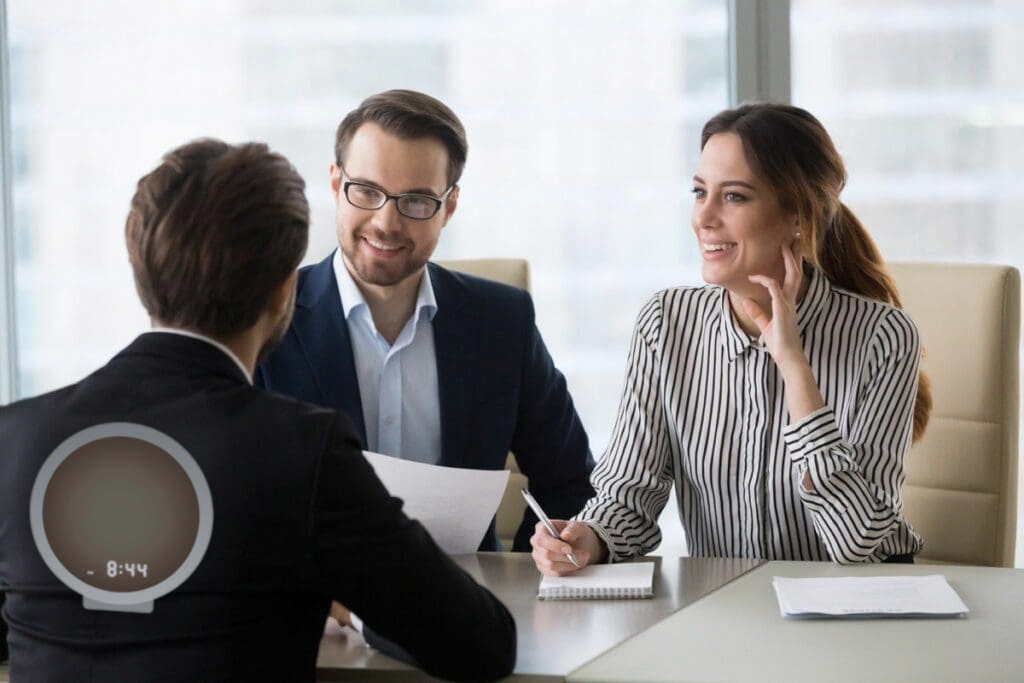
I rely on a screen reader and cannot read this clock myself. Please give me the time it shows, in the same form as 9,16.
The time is 8,44
